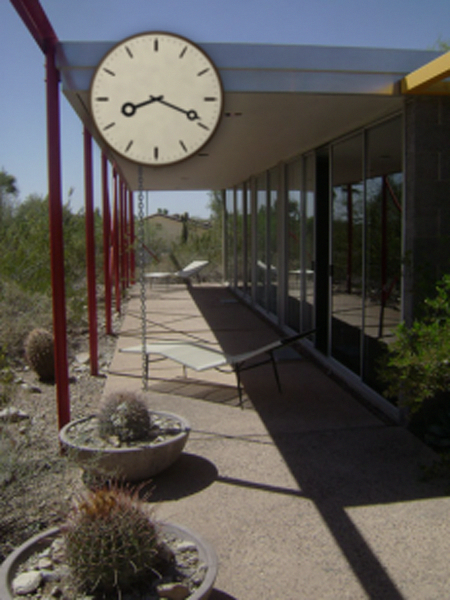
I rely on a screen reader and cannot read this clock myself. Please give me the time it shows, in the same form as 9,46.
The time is 8,19
